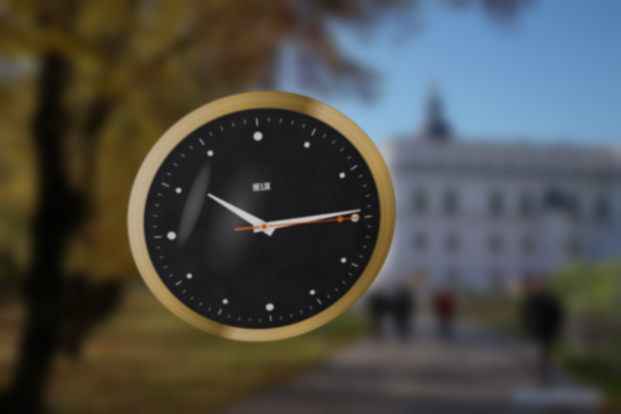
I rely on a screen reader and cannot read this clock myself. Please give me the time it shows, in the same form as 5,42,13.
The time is 10,14,15
